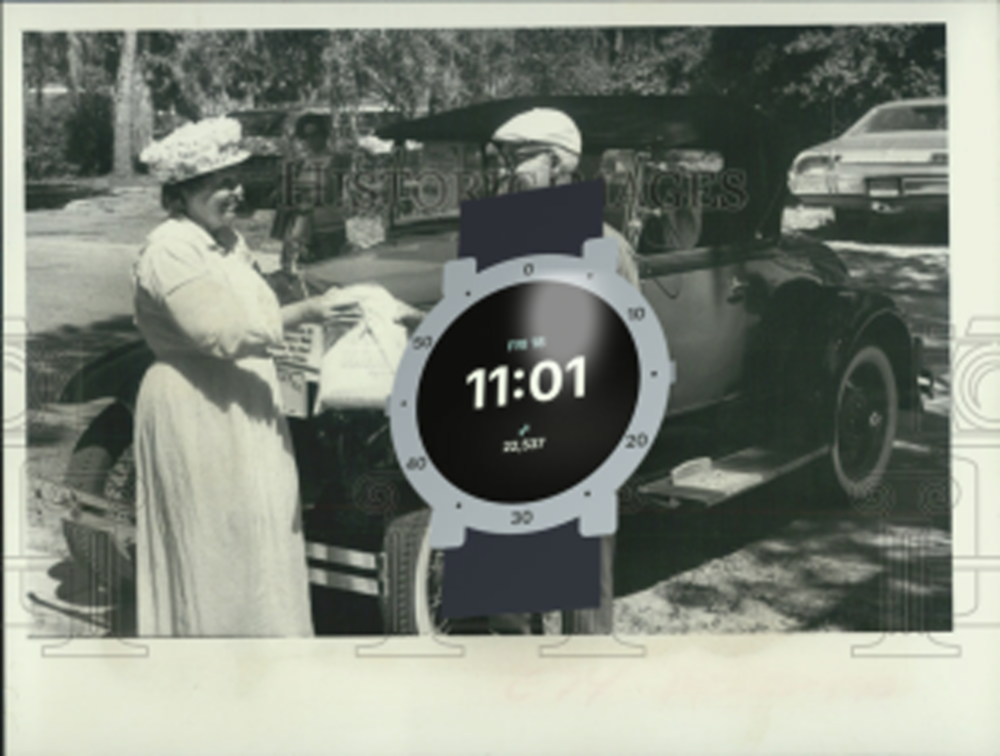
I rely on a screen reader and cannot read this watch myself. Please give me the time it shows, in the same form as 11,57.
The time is 11,01
